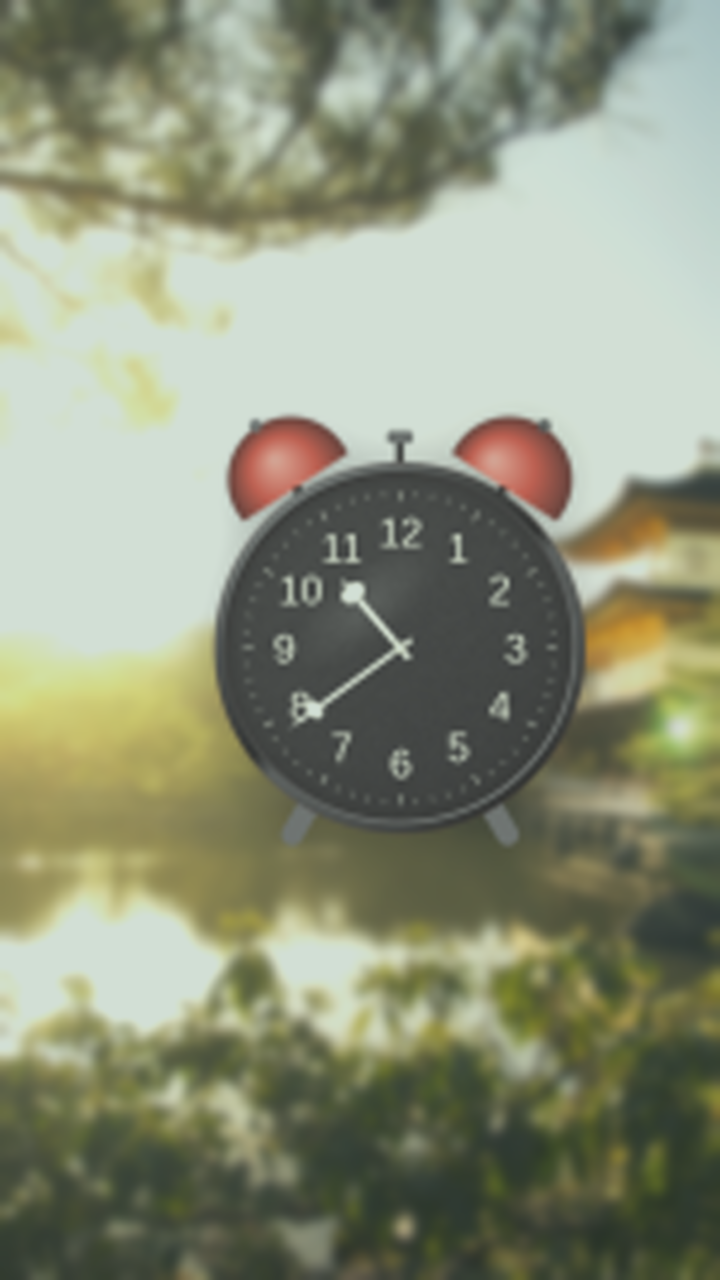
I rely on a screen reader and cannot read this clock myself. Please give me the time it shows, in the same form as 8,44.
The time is 10,39
